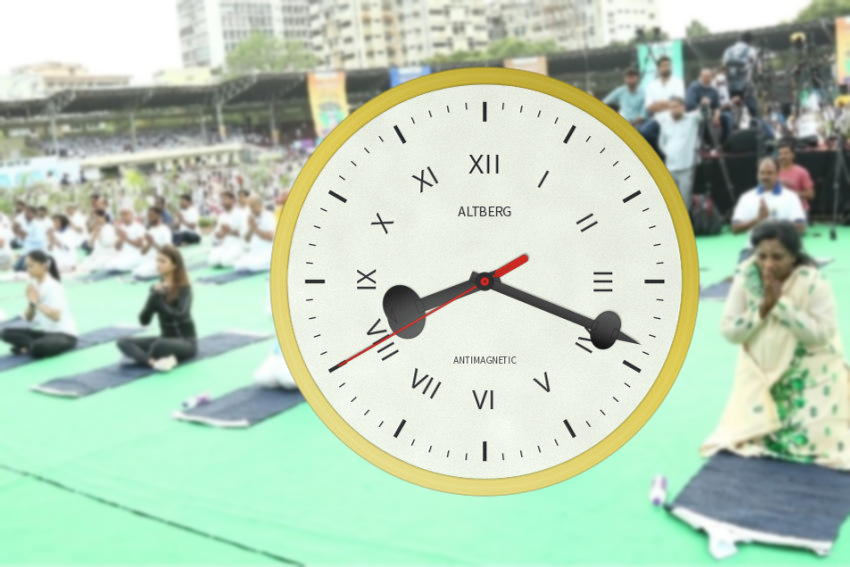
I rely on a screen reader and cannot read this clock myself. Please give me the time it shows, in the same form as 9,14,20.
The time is 8,18,40
